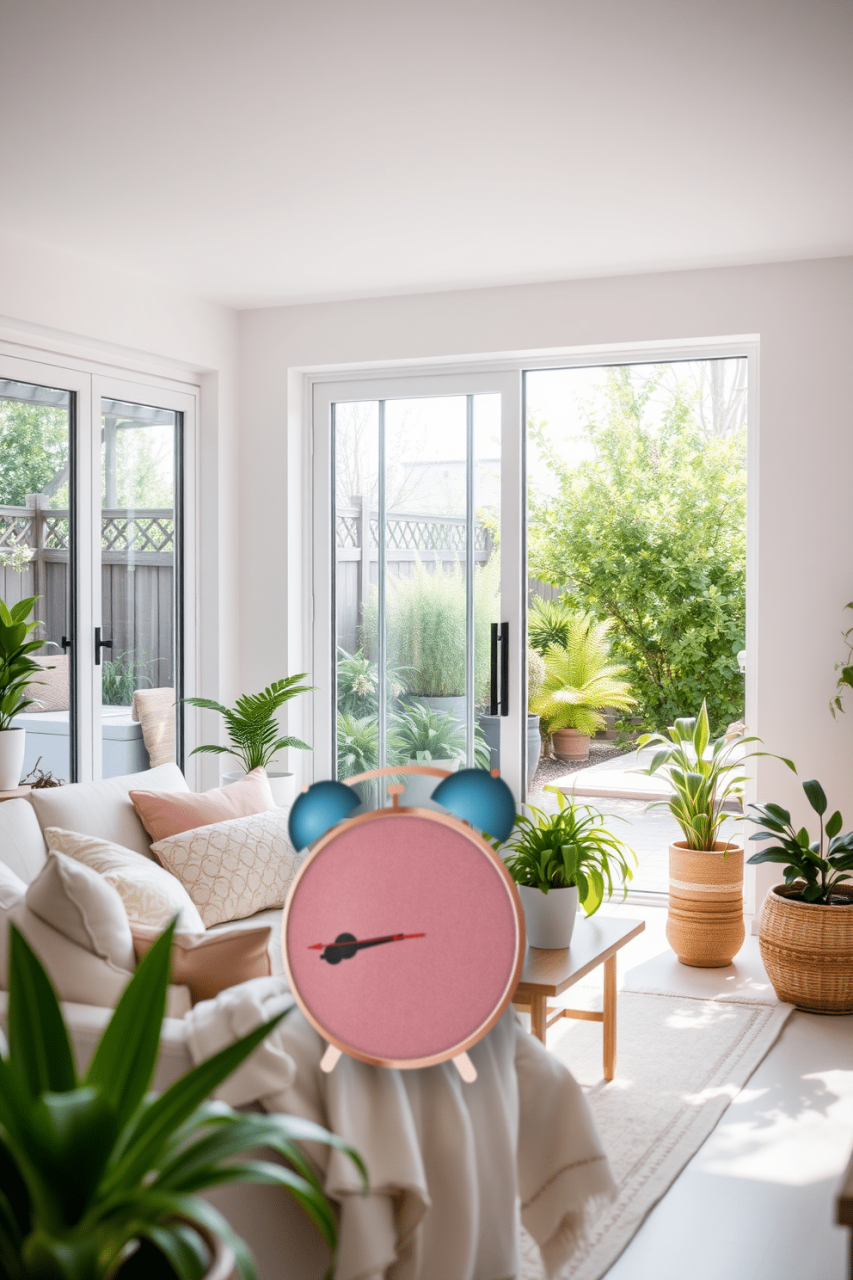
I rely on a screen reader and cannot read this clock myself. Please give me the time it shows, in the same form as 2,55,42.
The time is 8,42,44
